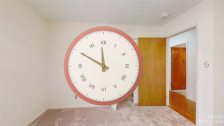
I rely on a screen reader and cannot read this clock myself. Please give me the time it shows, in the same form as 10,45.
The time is 11,50
